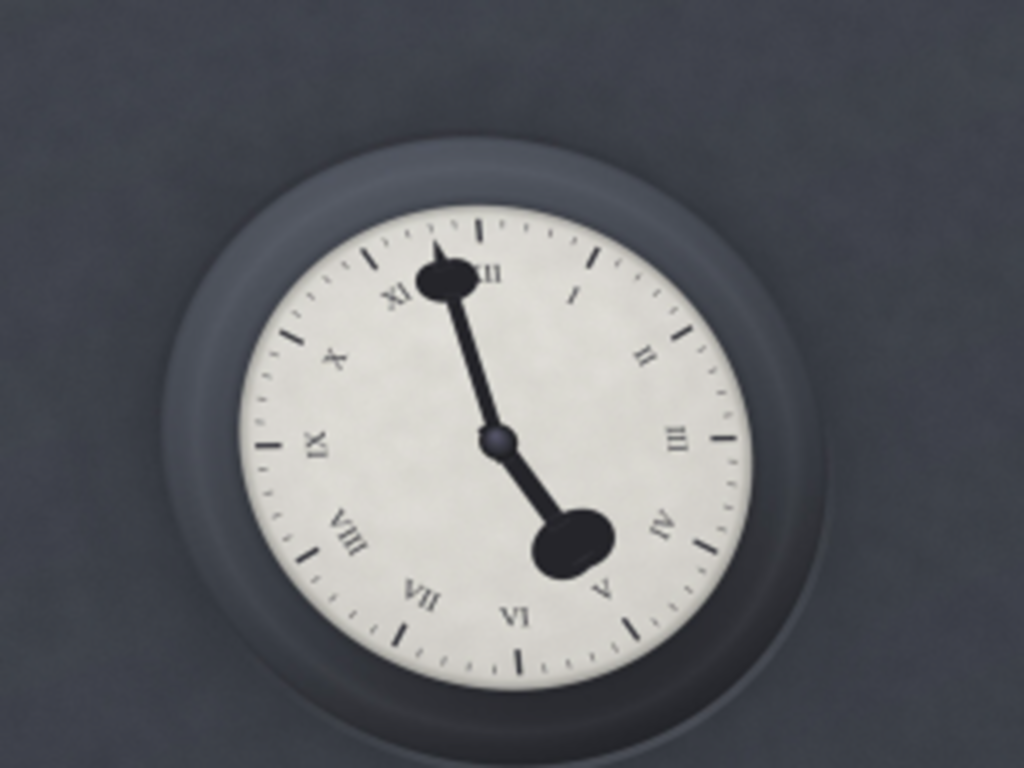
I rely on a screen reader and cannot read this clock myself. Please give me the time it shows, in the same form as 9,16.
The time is 4,58
